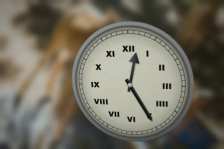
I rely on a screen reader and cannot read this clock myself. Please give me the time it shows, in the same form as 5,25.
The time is 12,25
